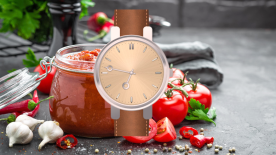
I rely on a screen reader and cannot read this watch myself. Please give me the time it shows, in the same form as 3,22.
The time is 6,47
